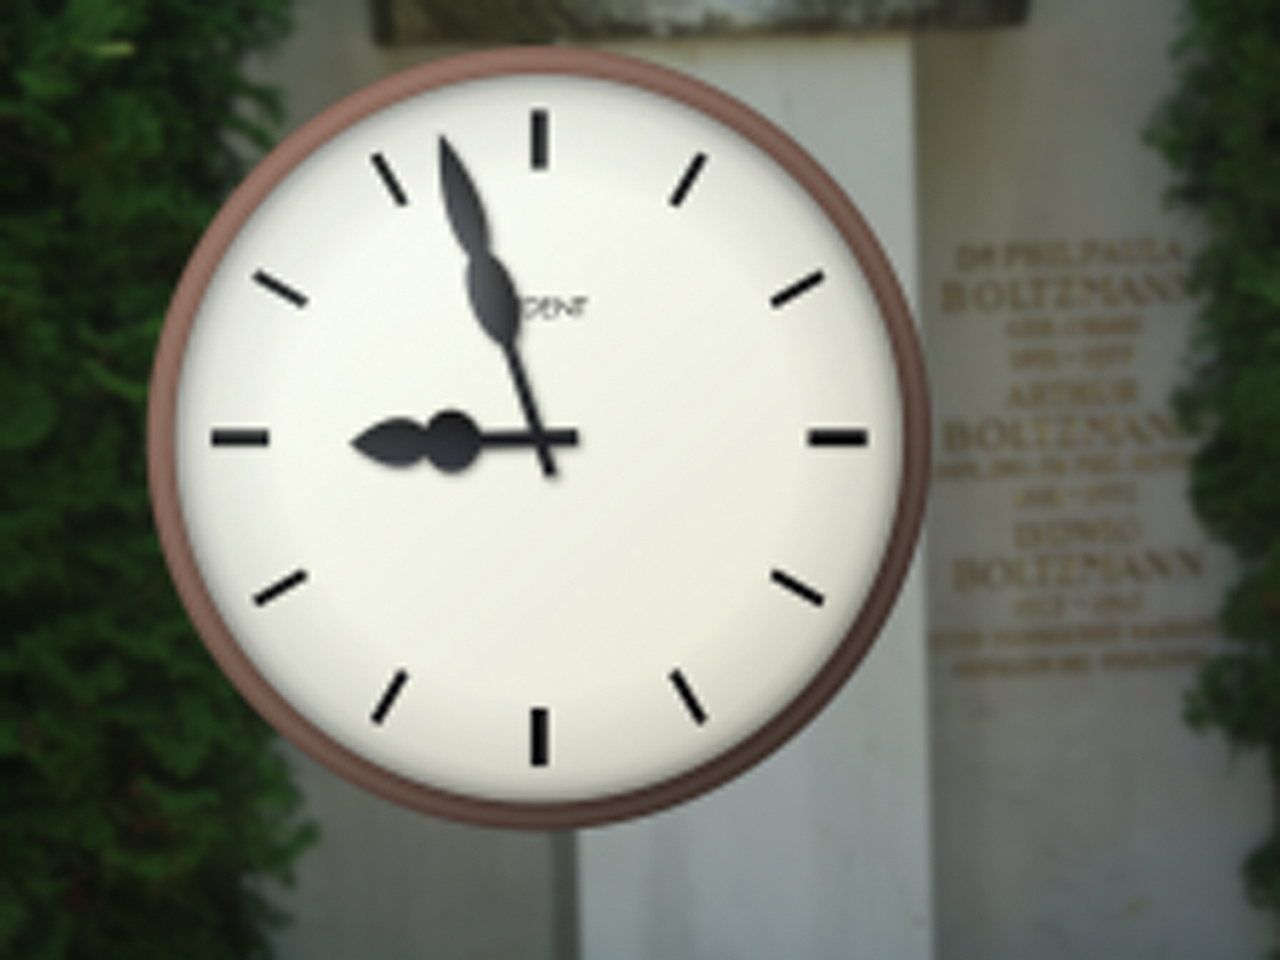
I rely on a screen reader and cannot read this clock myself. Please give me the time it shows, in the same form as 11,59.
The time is 8,57
